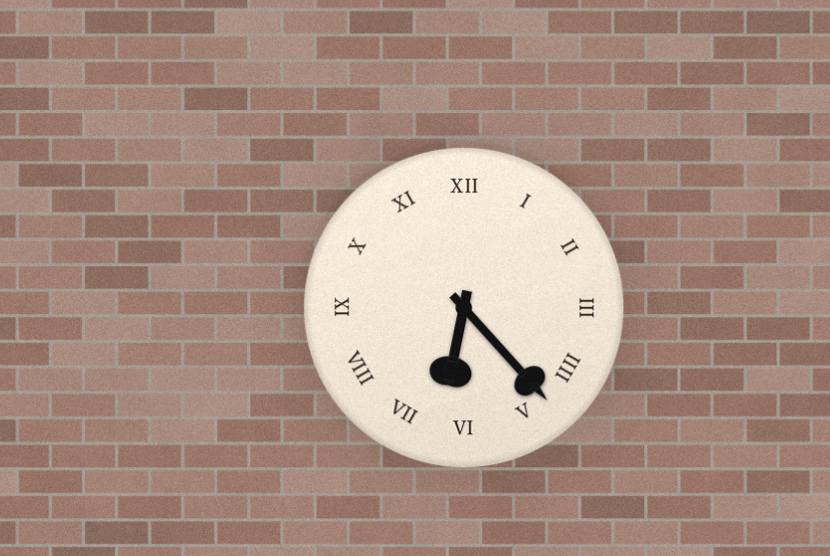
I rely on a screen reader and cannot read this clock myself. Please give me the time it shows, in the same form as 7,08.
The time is 6,23
